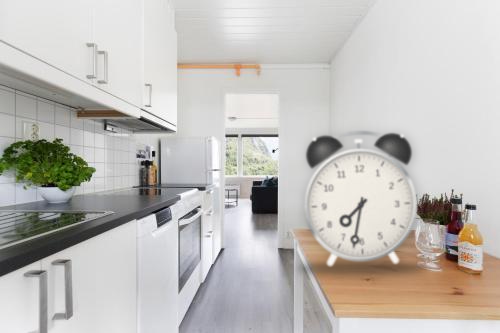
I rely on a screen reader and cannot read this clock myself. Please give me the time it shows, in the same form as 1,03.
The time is 7,32
